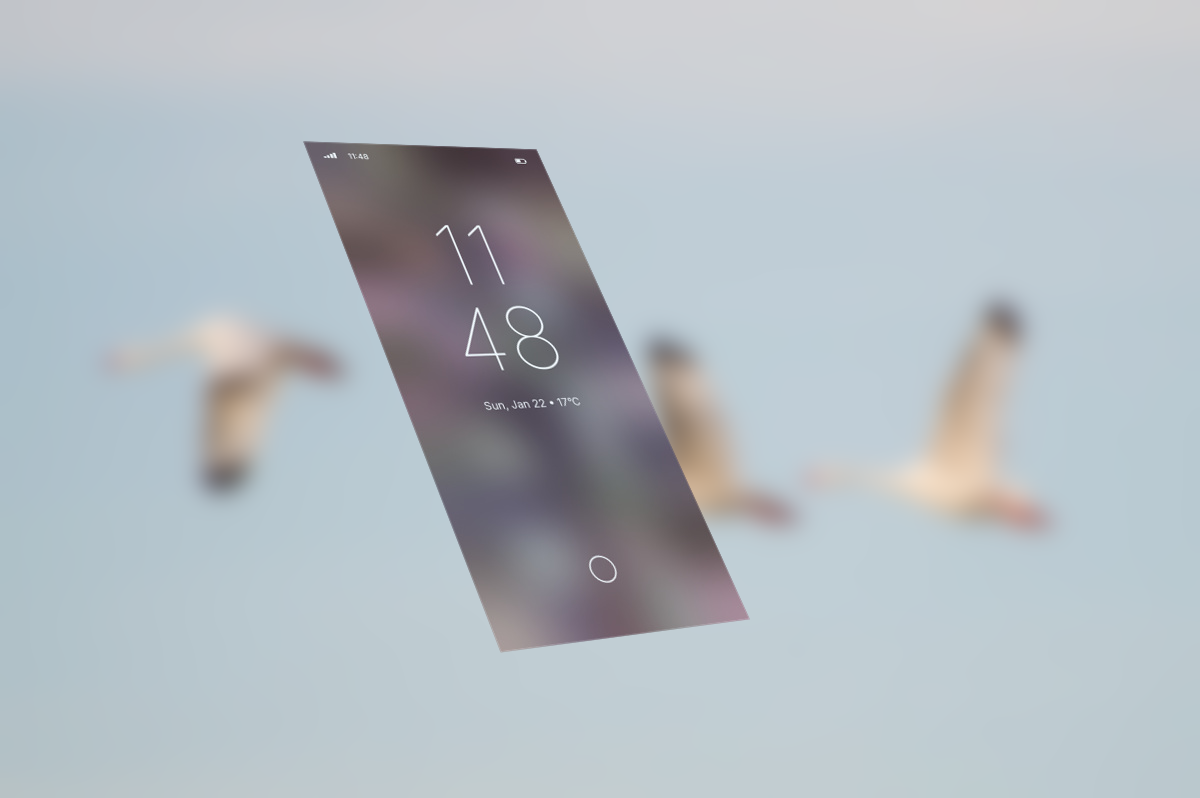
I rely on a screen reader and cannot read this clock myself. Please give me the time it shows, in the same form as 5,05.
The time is 11,48
